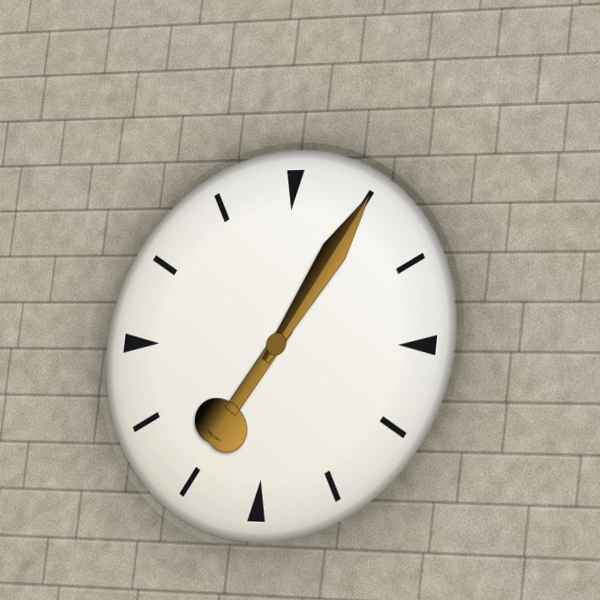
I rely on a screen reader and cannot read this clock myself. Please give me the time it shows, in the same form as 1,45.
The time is 7,05
